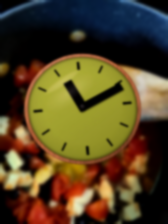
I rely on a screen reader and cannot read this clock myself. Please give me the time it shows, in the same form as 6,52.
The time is 11,11
